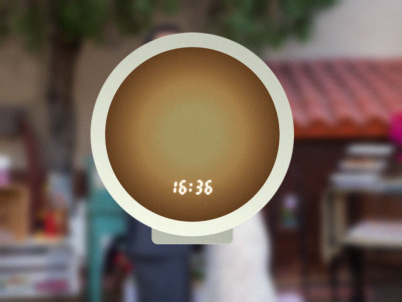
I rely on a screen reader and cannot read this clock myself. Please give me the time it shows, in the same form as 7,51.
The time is 16,36
